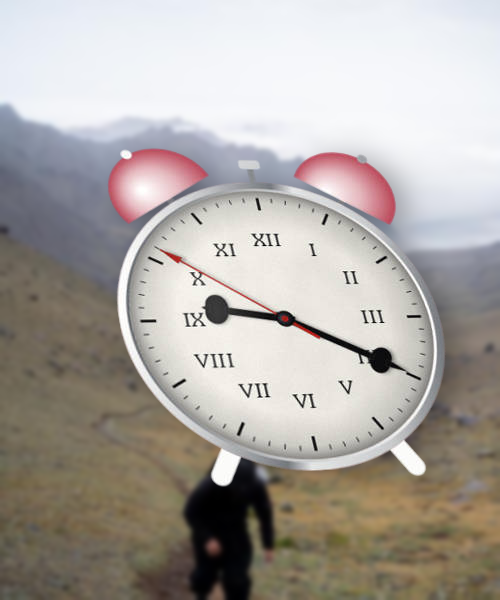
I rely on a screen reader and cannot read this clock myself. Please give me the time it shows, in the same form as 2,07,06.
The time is 9,19,51
